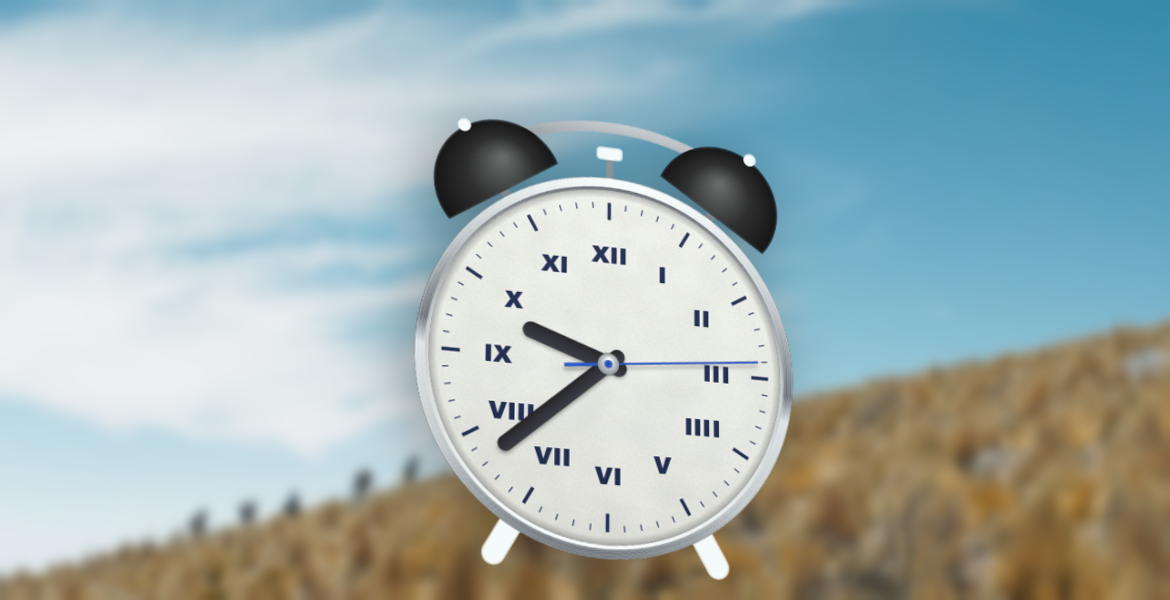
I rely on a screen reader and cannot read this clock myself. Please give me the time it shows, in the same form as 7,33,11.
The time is 9,38,14
